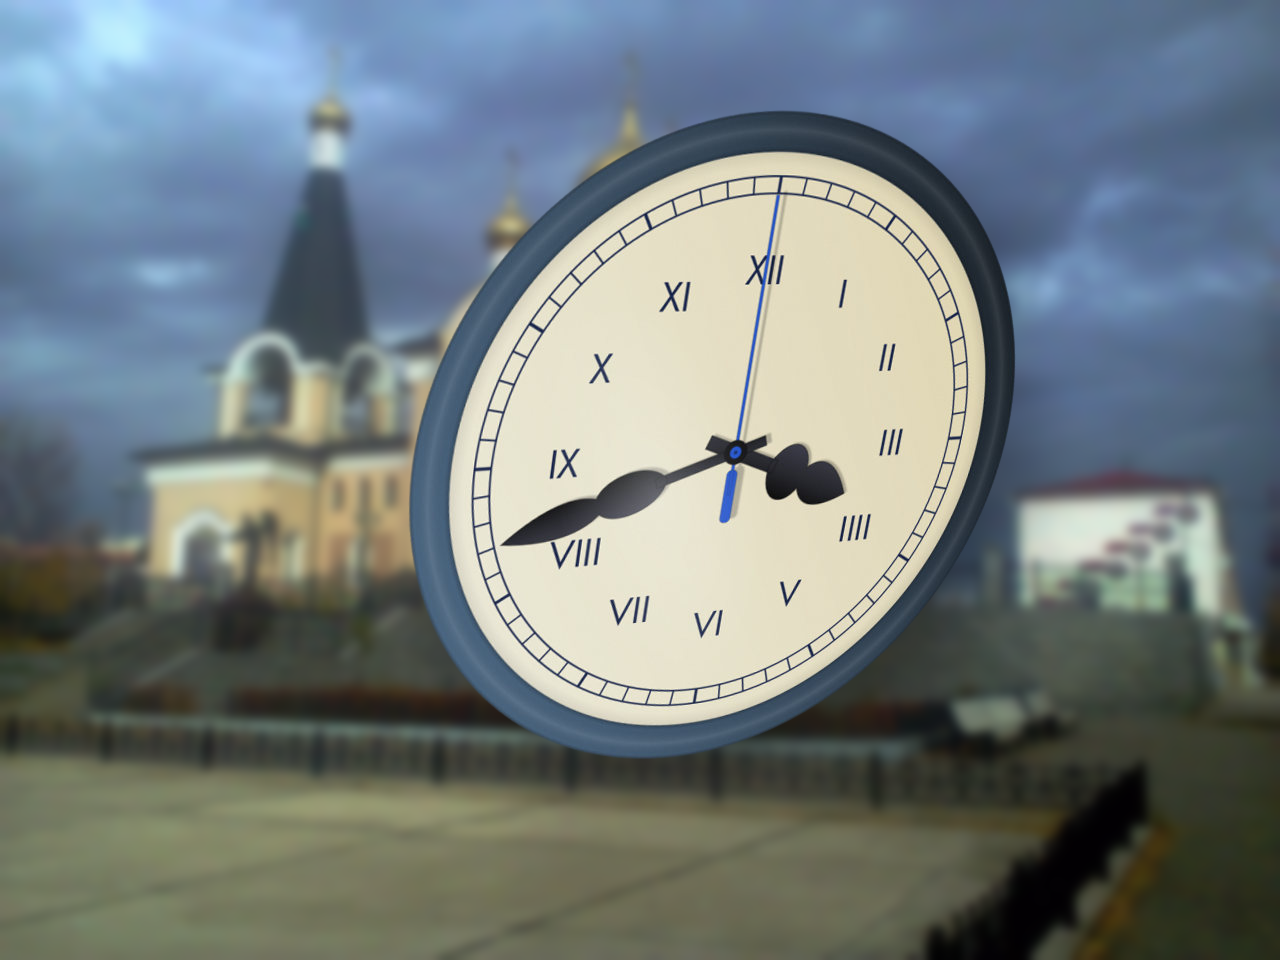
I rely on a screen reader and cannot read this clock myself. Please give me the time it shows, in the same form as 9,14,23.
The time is 3,42,00
